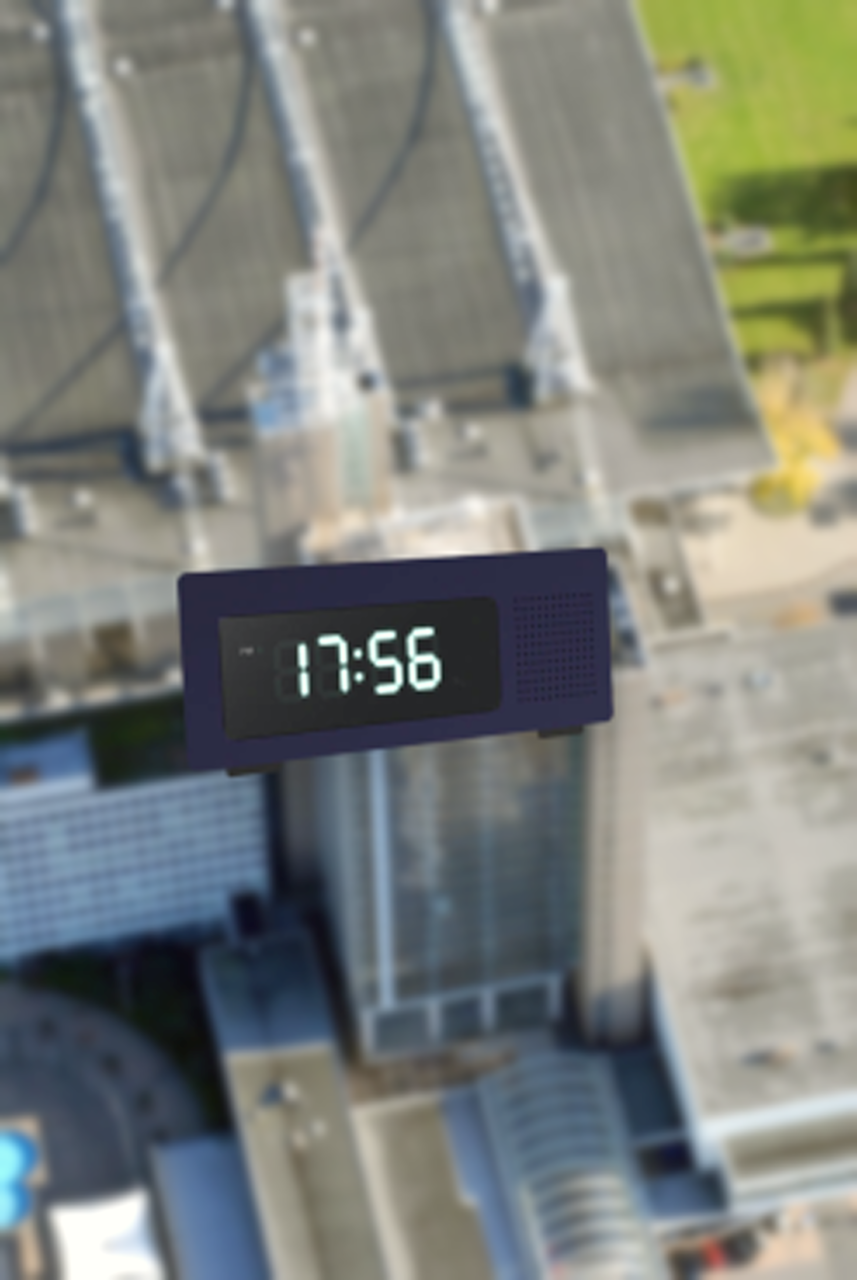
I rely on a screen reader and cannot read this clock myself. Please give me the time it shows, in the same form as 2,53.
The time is 17,56
